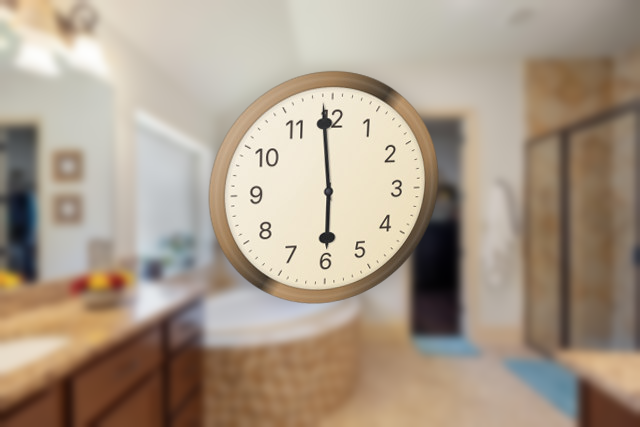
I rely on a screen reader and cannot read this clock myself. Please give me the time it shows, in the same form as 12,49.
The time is 5,59
